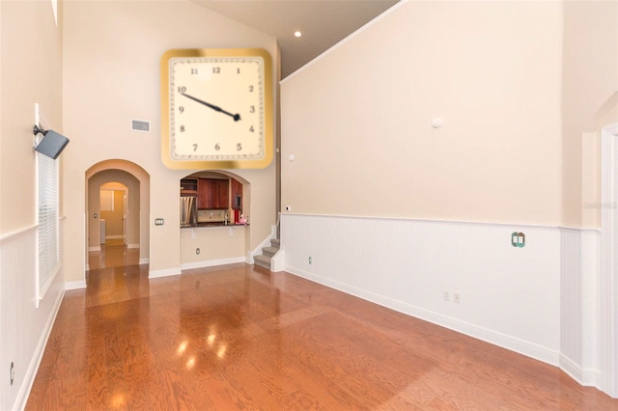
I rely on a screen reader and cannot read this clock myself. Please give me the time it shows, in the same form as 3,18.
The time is 3,49
